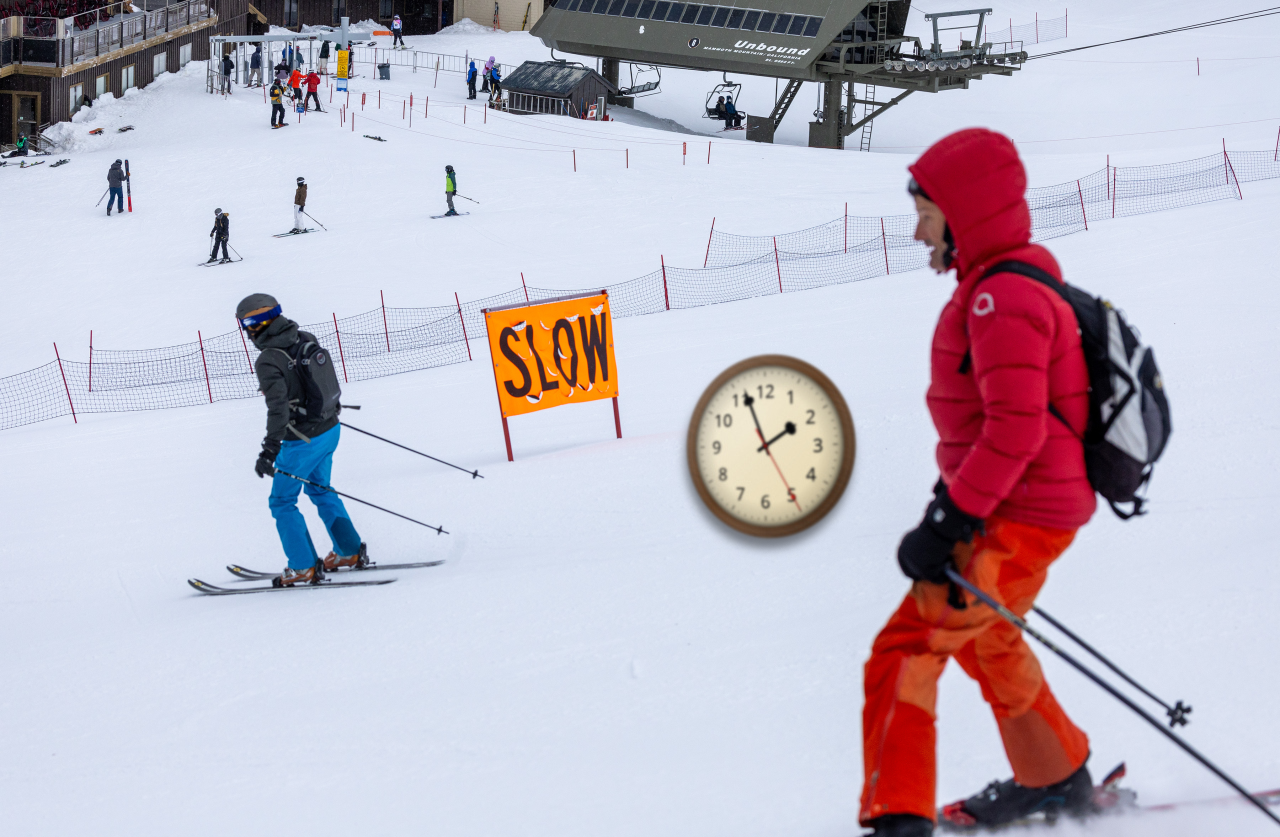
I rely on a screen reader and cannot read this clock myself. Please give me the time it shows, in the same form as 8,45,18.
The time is 1,56,25
